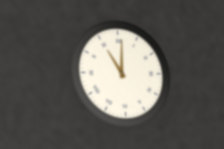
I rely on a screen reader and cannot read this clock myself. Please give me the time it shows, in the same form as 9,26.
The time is 11,01
